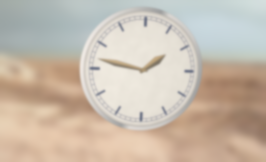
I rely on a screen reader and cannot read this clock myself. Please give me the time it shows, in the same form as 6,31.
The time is 1,47
